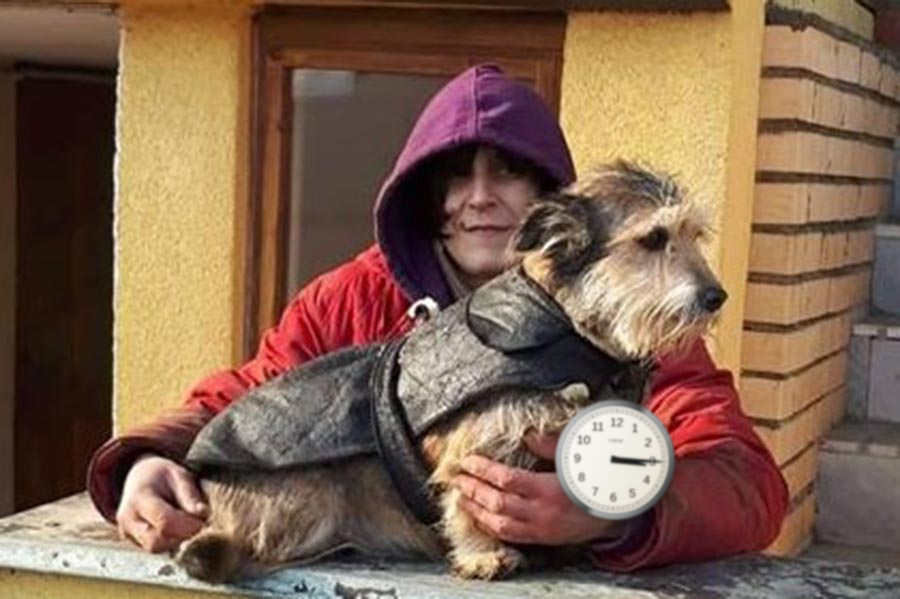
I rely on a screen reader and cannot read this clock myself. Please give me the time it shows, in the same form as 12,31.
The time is 3,15
